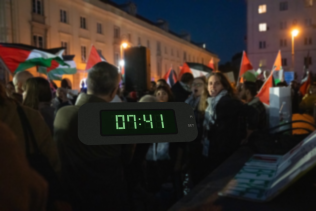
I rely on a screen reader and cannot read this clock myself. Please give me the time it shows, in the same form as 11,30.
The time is 7,41
